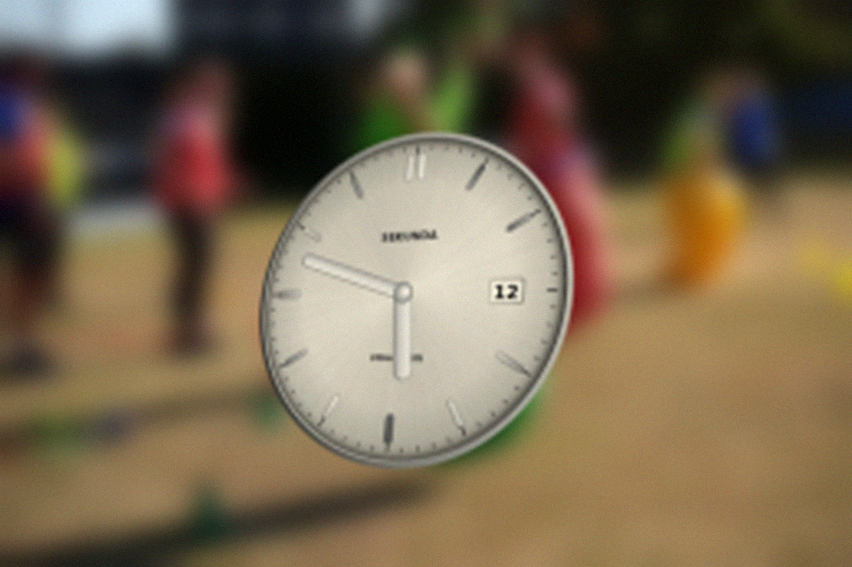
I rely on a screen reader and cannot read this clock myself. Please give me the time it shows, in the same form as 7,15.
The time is 5,48
